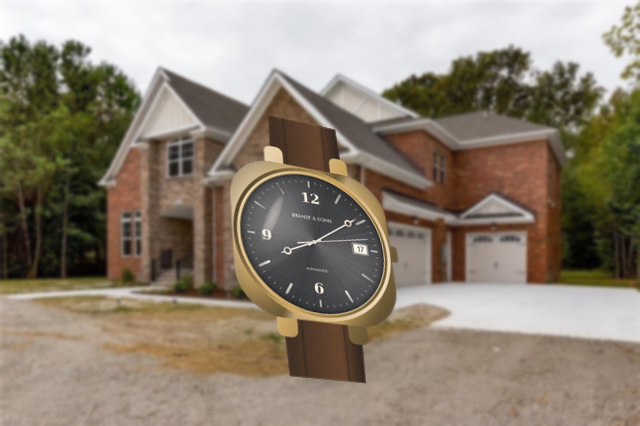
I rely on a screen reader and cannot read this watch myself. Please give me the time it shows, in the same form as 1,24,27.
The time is 8,09,13
